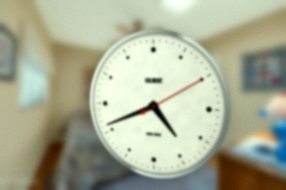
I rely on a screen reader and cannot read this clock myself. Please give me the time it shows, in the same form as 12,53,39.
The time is 4,41,10
